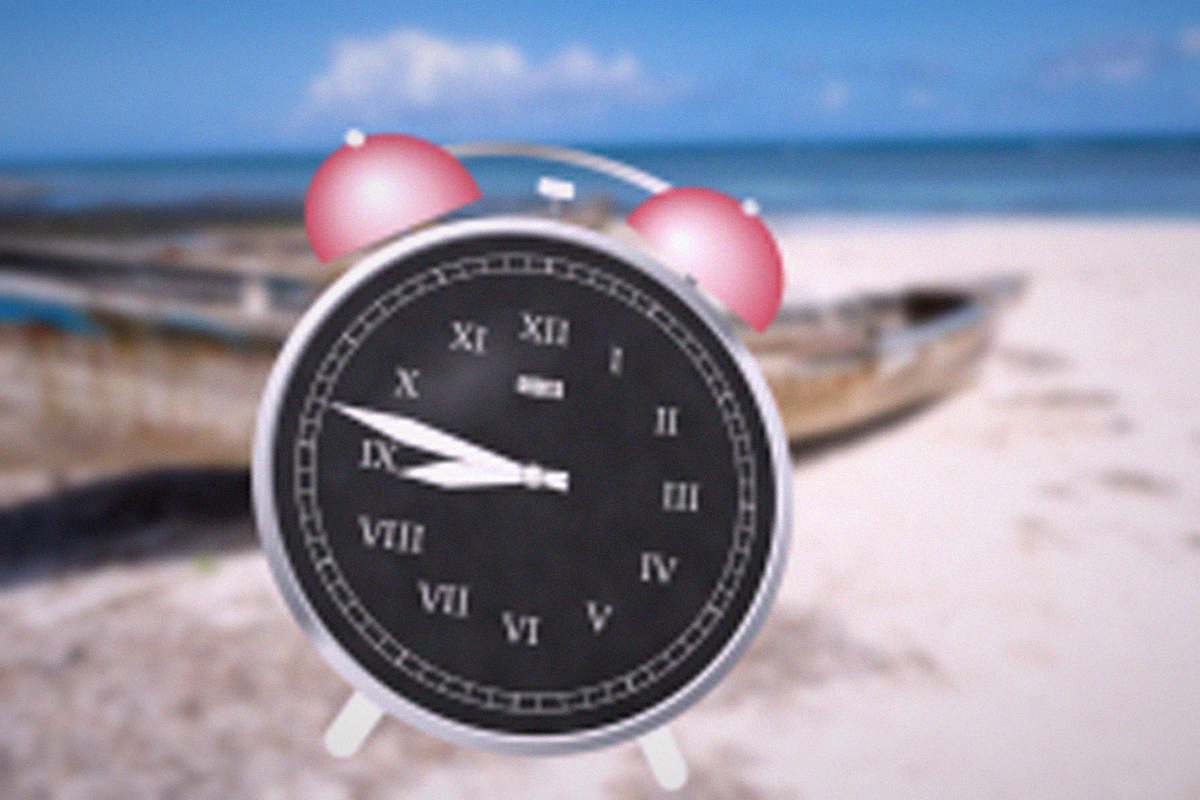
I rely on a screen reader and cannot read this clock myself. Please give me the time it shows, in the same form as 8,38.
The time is 8,47
